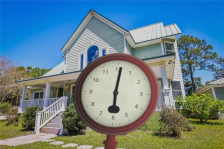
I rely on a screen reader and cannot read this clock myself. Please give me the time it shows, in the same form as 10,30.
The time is 6,01
